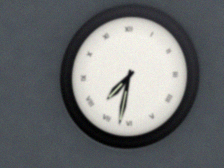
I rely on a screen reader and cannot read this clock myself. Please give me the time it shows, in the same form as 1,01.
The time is 7,32
